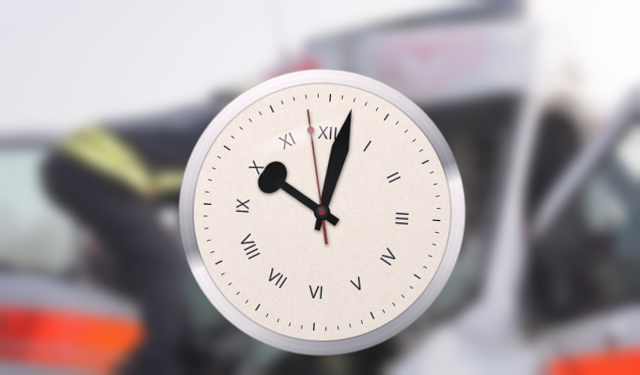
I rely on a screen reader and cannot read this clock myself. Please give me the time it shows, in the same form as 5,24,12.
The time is 10,01,58
